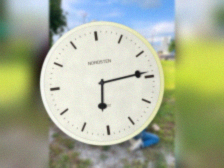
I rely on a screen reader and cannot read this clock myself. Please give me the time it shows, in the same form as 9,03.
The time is 6,14
